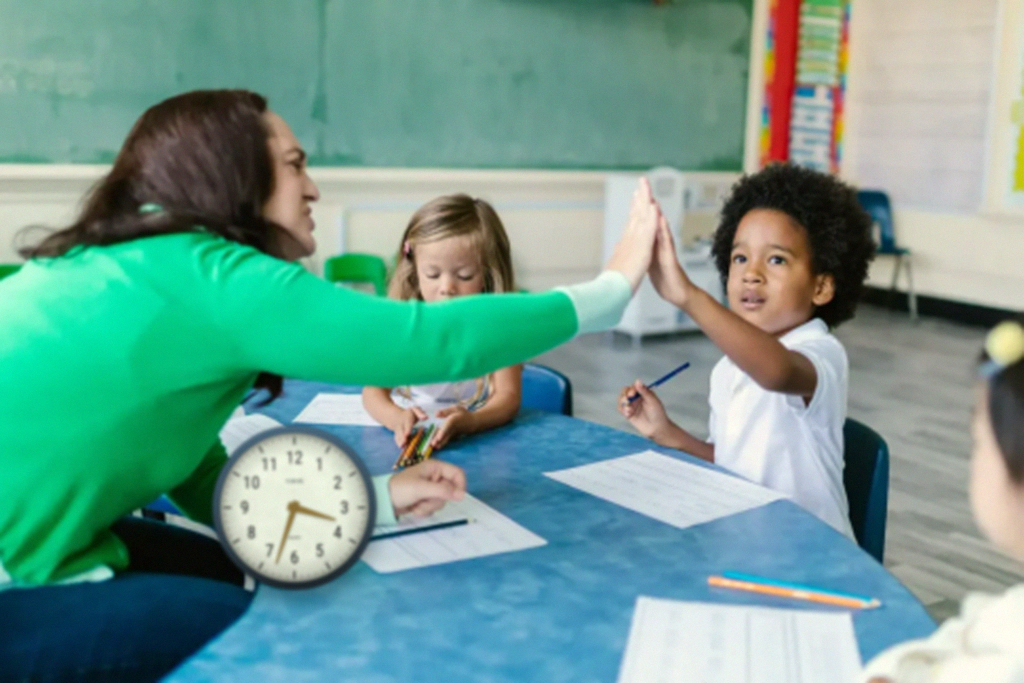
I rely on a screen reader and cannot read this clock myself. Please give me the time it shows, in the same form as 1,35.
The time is 3,33
